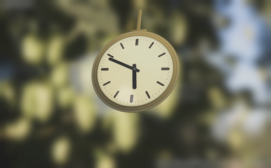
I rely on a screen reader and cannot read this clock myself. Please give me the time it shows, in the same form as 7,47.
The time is 5,49
